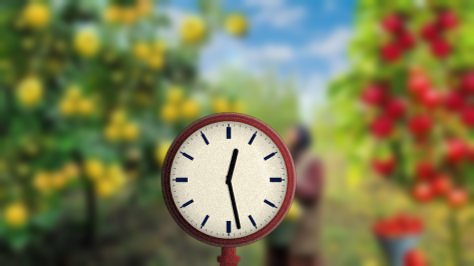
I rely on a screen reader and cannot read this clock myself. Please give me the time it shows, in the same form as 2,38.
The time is 12,28
